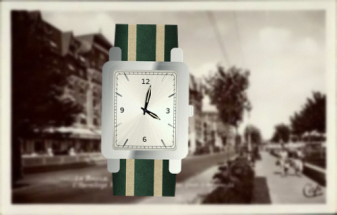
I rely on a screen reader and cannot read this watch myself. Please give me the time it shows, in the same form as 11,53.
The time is 4,02
